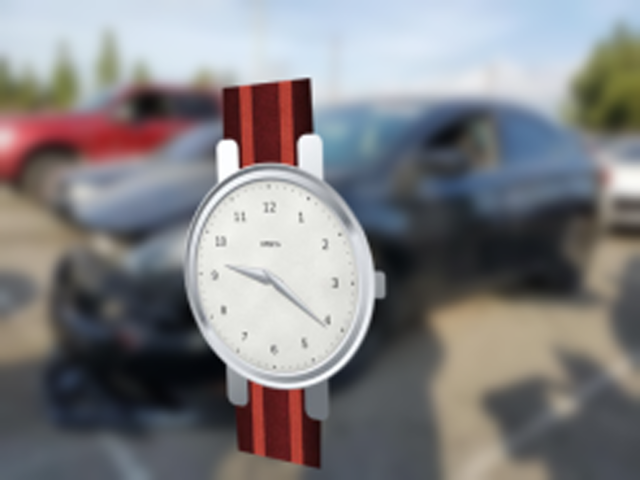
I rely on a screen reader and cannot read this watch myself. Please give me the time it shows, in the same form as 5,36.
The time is 9,21
